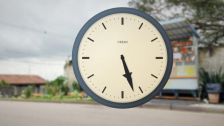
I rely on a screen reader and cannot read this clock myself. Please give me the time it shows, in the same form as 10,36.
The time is 5,27
